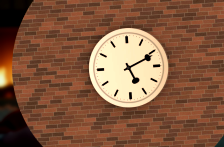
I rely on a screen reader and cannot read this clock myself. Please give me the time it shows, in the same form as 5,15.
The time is 5,11
